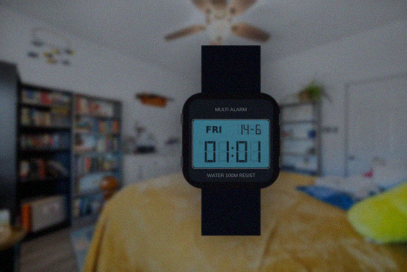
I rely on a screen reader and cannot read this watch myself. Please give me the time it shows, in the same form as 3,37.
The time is 1,01
